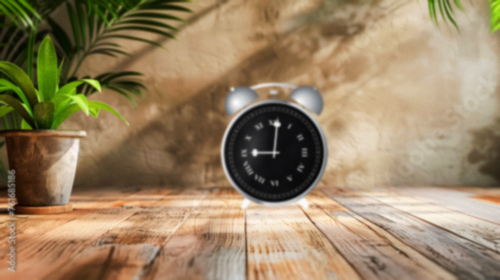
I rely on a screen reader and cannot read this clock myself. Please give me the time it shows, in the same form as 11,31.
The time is 9,01
